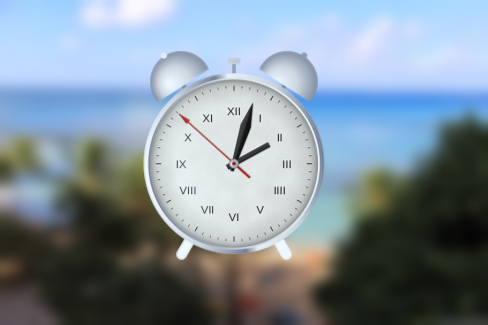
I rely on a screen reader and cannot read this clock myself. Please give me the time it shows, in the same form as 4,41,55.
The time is 2,02,52
